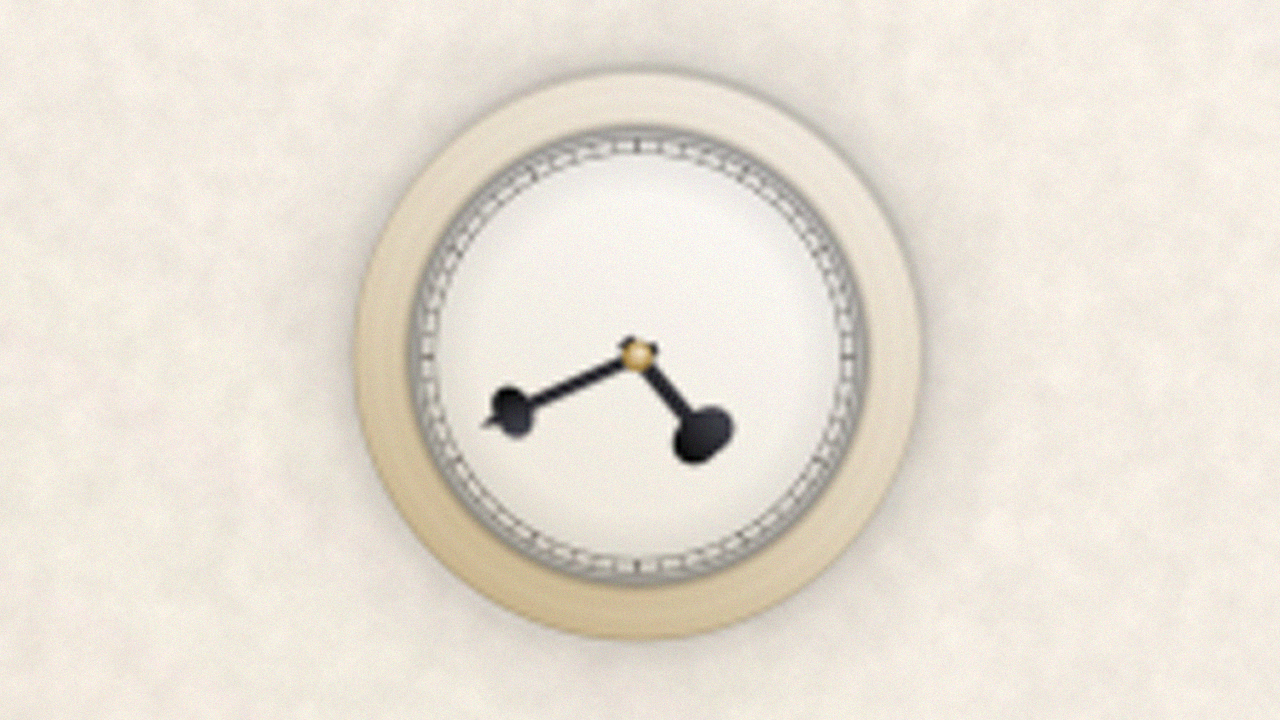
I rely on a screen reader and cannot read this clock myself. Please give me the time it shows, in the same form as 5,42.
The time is 4,41
